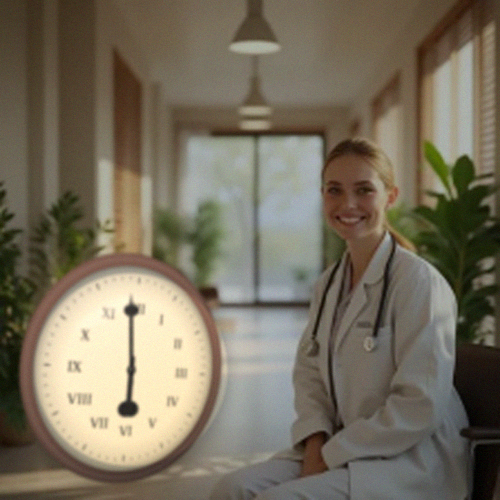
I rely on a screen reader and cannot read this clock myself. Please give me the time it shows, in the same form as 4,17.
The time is 5,59
